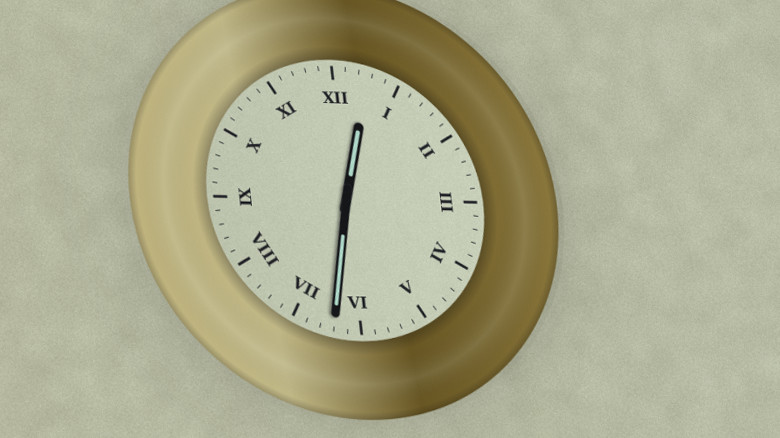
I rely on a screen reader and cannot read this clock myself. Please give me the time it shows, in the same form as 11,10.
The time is 12,32
